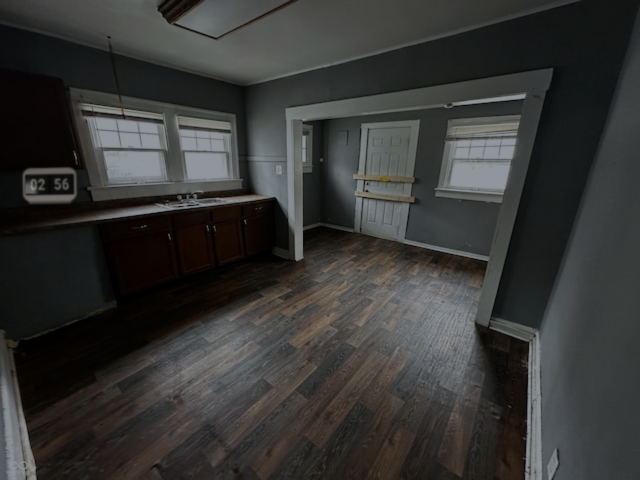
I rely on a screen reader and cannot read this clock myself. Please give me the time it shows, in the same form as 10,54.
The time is 2,56
